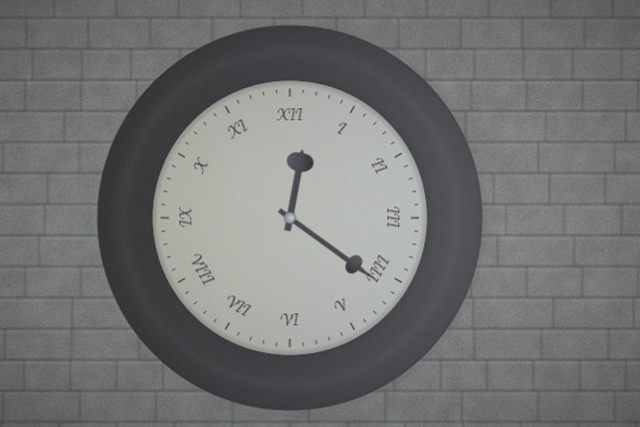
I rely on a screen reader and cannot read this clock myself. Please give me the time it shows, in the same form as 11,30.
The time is 12,21
